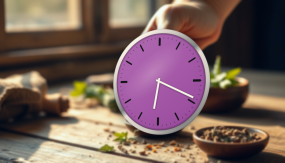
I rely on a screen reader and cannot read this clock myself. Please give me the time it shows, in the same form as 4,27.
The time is 6,19
